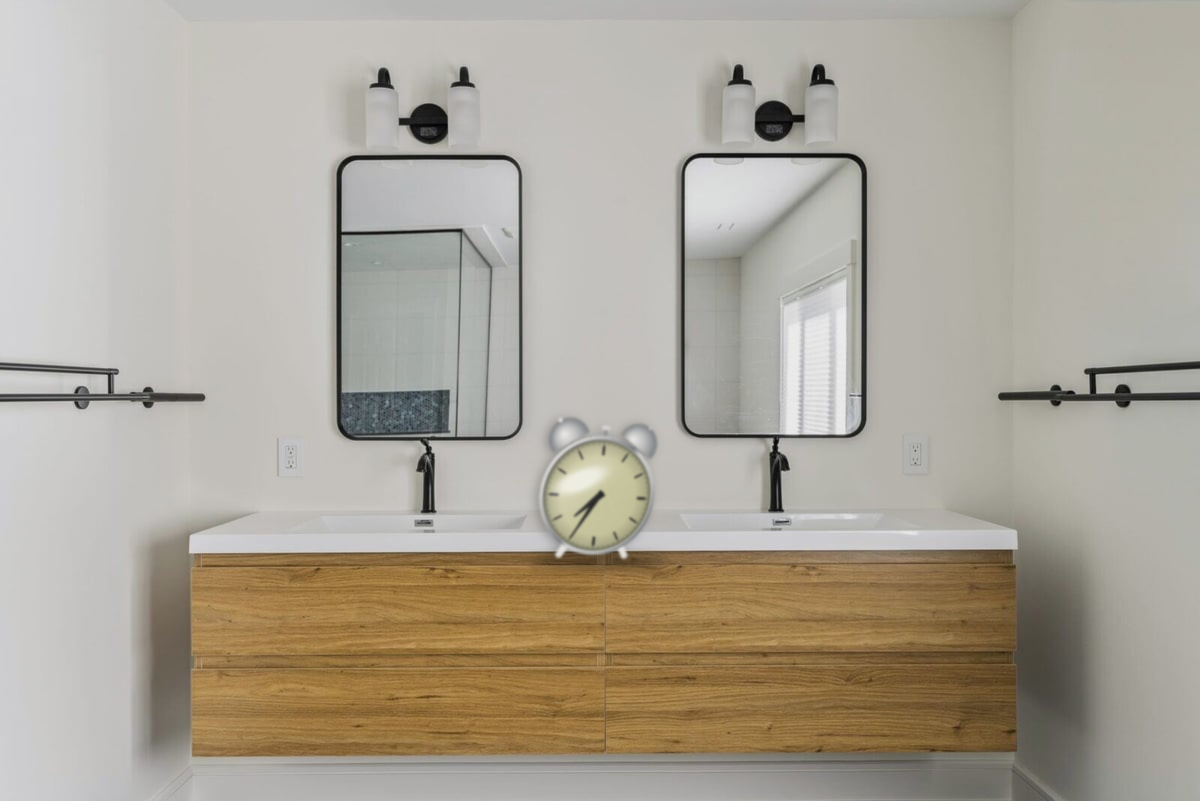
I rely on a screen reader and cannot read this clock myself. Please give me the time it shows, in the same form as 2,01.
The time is 7,35
